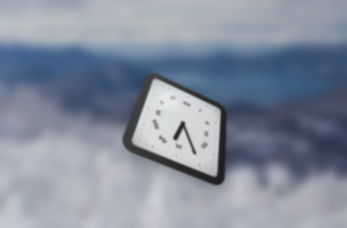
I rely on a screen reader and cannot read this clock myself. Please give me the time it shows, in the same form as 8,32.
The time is 6,25
